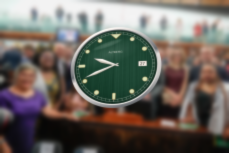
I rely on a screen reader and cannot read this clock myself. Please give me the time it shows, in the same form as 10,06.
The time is 9,41
